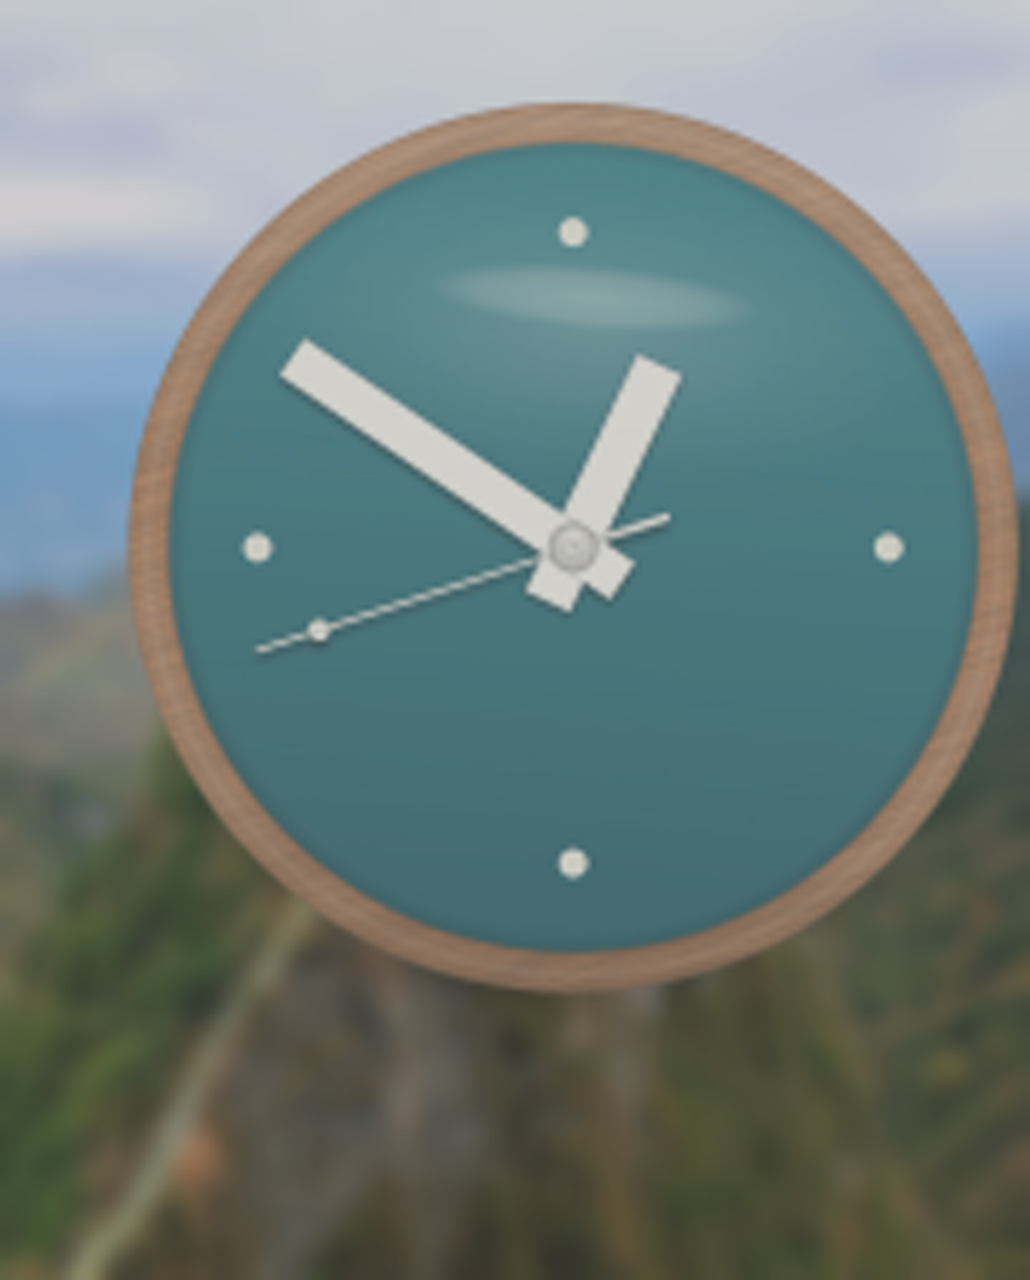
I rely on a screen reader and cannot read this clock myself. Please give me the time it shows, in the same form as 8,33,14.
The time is 12,50,42
